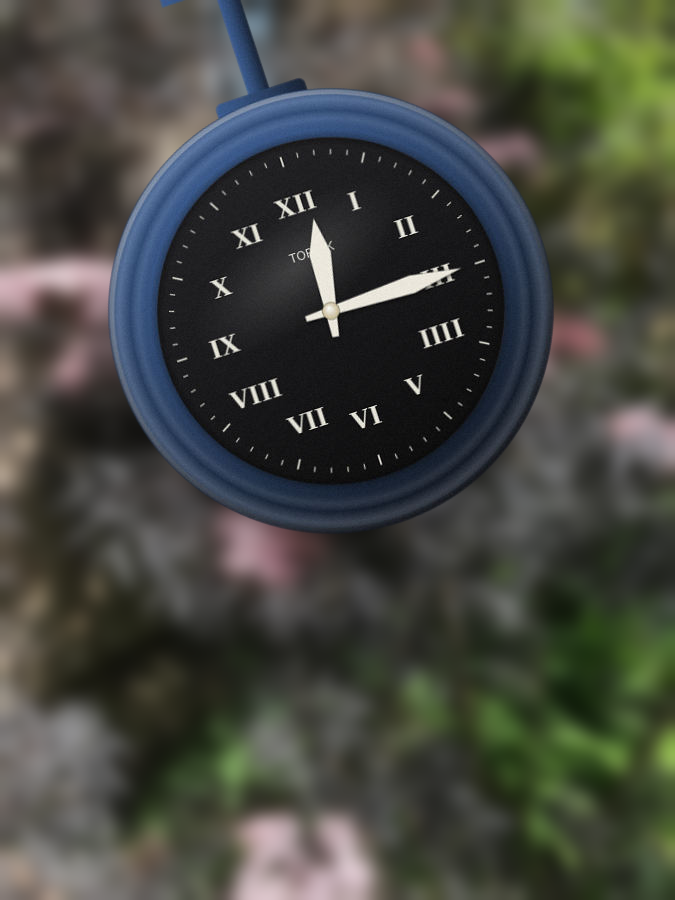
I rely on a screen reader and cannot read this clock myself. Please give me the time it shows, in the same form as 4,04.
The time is 12,15
